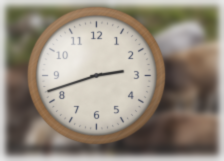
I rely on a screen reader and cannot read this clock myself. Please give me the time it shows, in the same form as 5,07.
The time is 2,42
